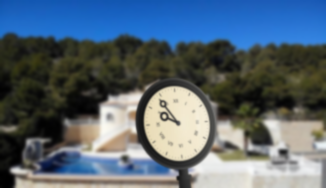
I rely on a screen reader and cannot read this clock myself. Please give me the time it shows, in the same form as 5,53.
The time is 9,54
